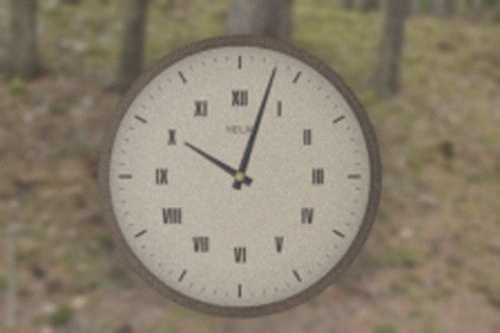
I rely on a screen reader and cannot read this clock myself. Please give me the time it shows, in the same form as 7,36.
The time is 10,03
